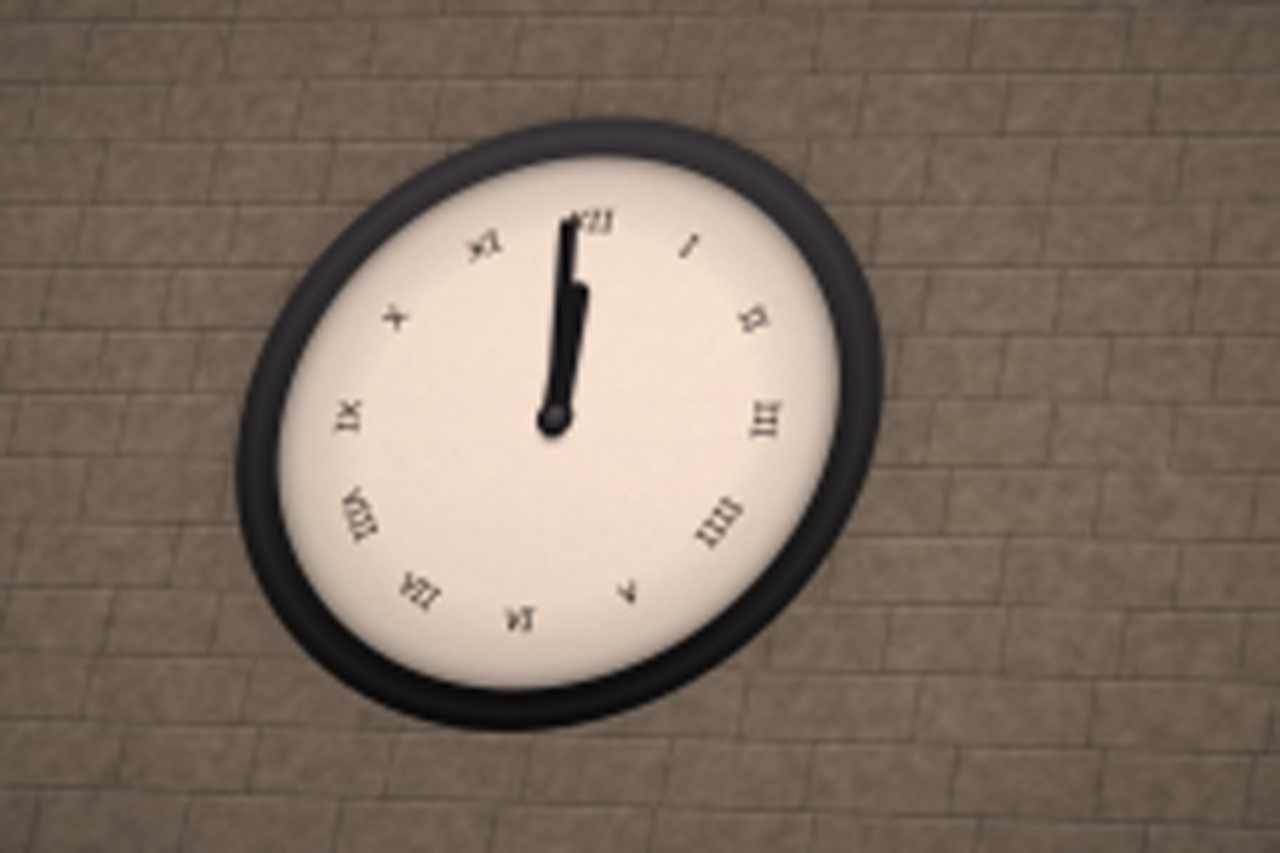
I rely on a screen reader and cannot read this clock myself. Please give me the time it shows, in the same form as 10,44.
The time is 11,59
